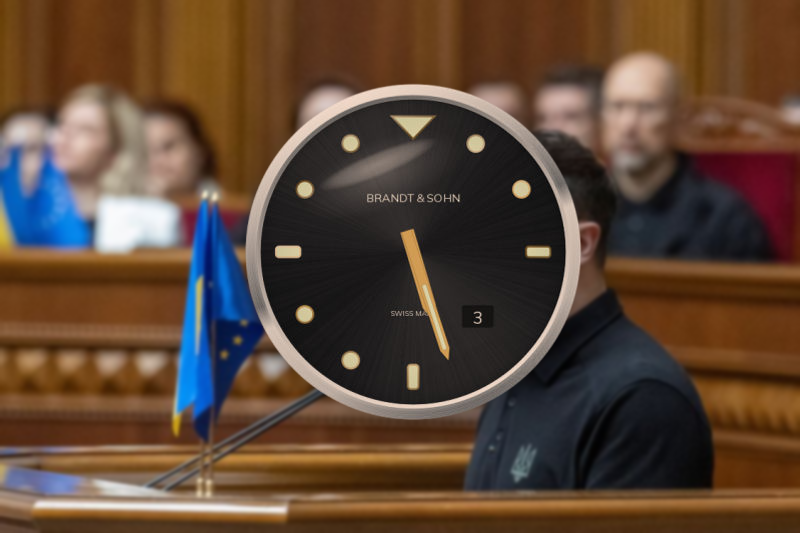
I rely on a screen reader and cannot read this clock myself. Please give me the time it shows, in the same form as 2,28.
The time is 5,27
